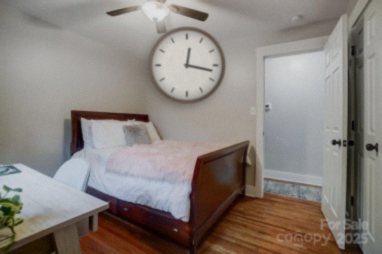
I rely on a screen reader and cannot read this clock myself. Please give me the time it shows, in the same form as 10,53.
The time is 12,17
